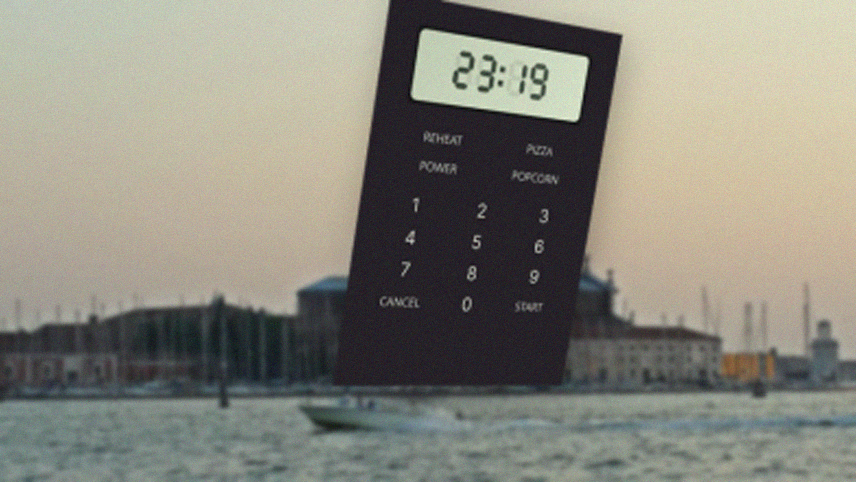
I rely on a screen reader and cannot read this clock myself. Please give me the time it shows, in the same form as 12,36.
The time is 23,19
